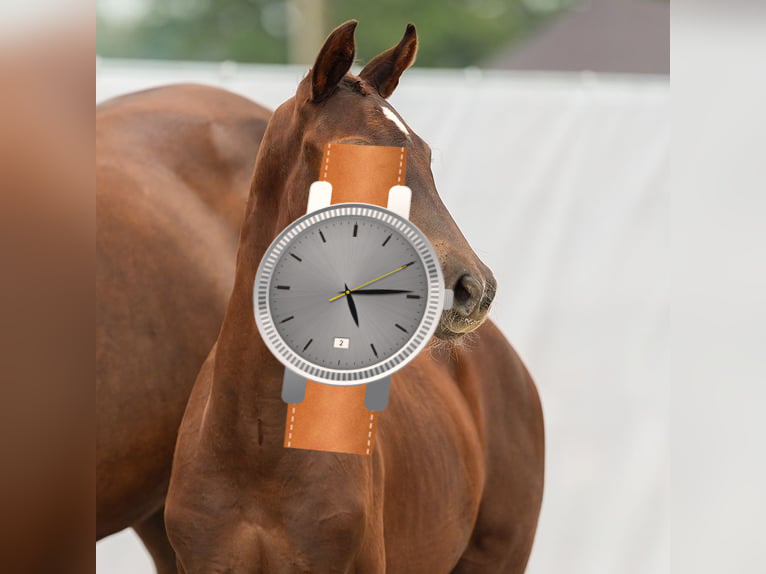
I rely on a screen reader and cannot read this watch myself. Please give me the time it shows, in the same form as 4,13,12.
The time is 5,14,10
